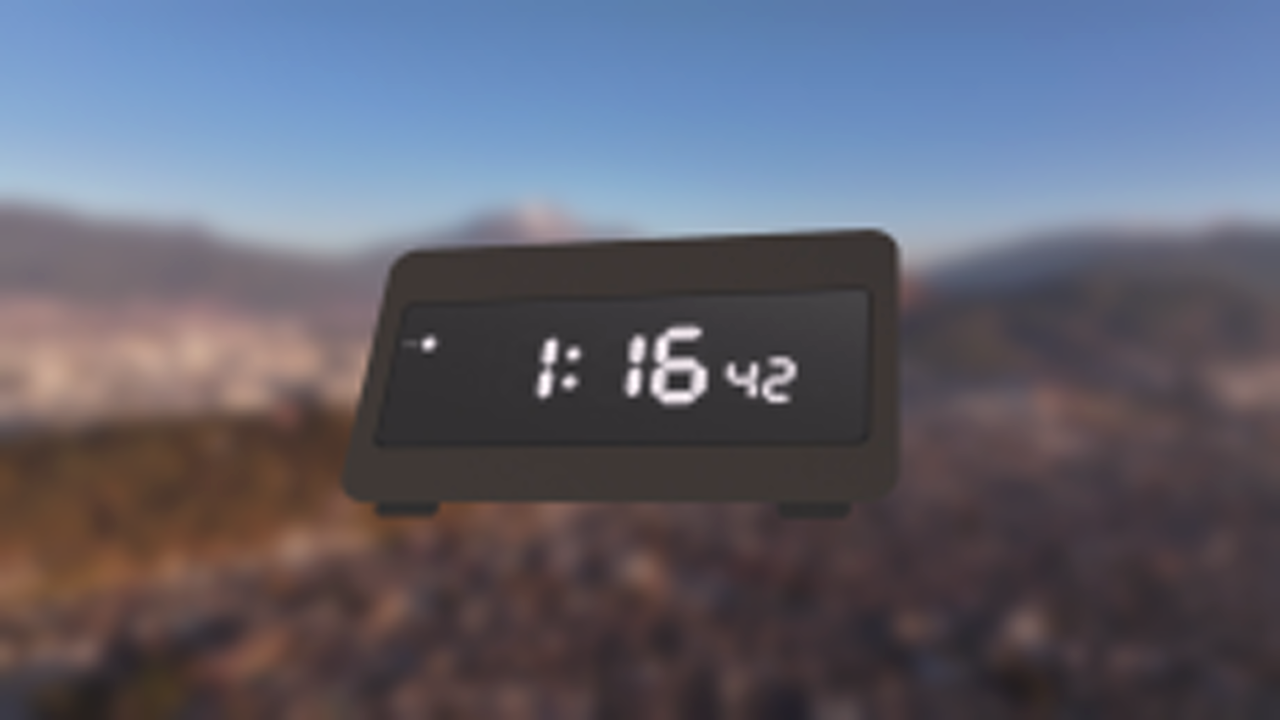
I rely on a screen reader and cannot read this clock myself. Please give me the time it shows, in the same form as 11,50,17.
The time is 1,16,42
